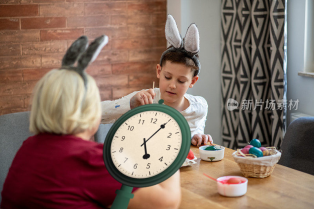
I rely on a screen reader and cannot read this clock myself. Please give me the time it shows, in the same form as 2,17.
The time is 5,05
